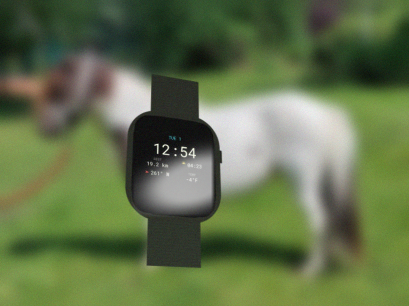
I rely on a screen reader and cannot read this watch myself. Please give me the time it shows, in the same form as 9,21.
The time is 12,54
